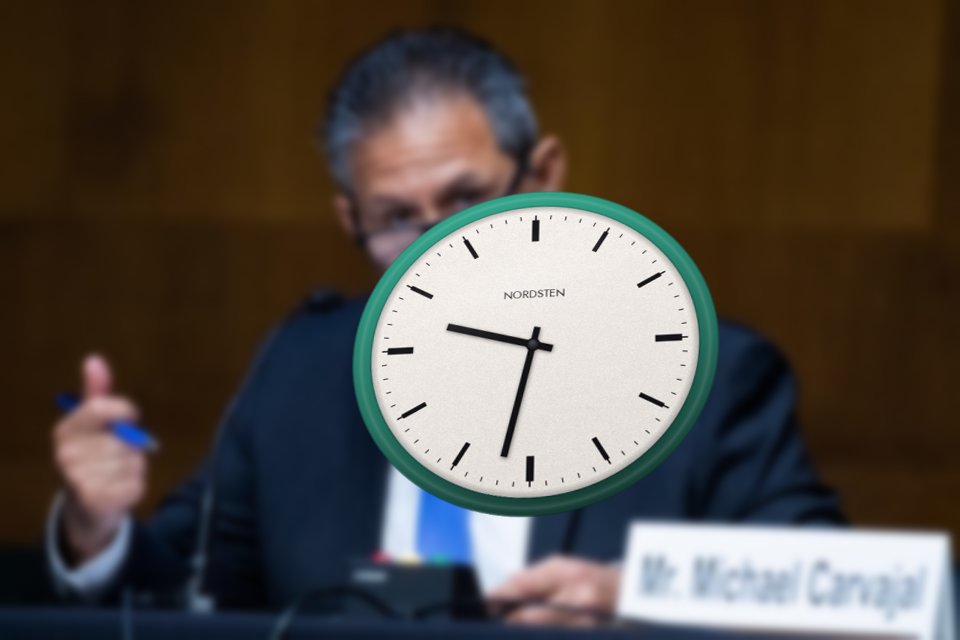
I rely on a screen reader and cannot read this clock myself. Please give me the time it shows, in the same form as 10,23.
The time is 9,32
